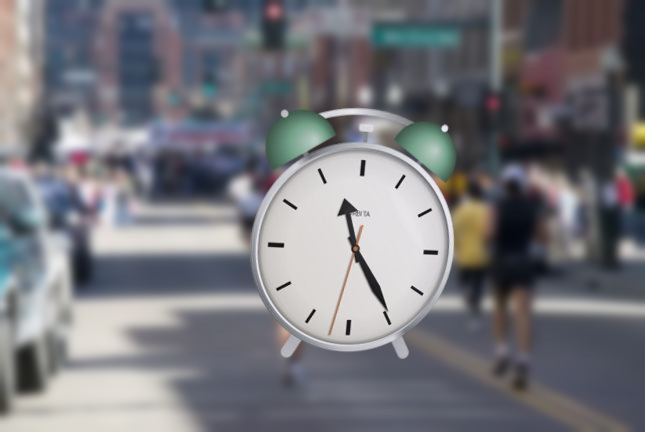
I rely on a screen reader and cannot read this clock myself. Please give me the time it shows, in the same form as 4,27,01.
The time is 11,24,32
